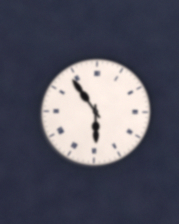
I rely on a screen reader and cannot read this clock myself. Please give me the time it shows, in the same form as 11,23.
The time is 5,54
